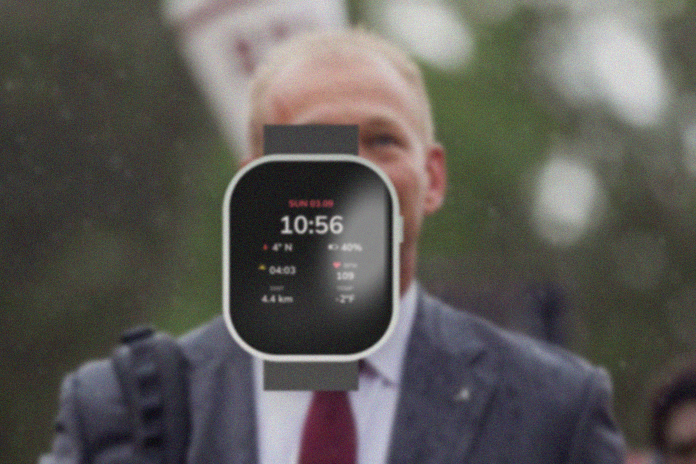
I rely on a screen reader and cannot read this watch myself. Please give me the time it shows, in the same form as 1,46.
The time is 10,56
